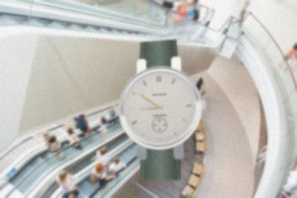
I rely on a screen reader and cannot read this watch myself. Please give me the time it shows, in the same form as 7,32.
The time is 8,51
